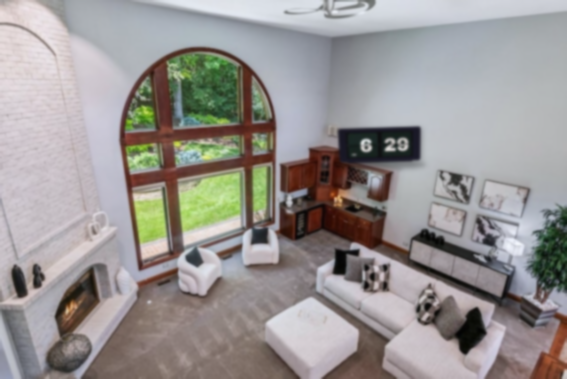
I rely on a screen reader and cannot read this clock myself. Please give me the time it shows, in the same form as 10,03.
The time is 6,29
